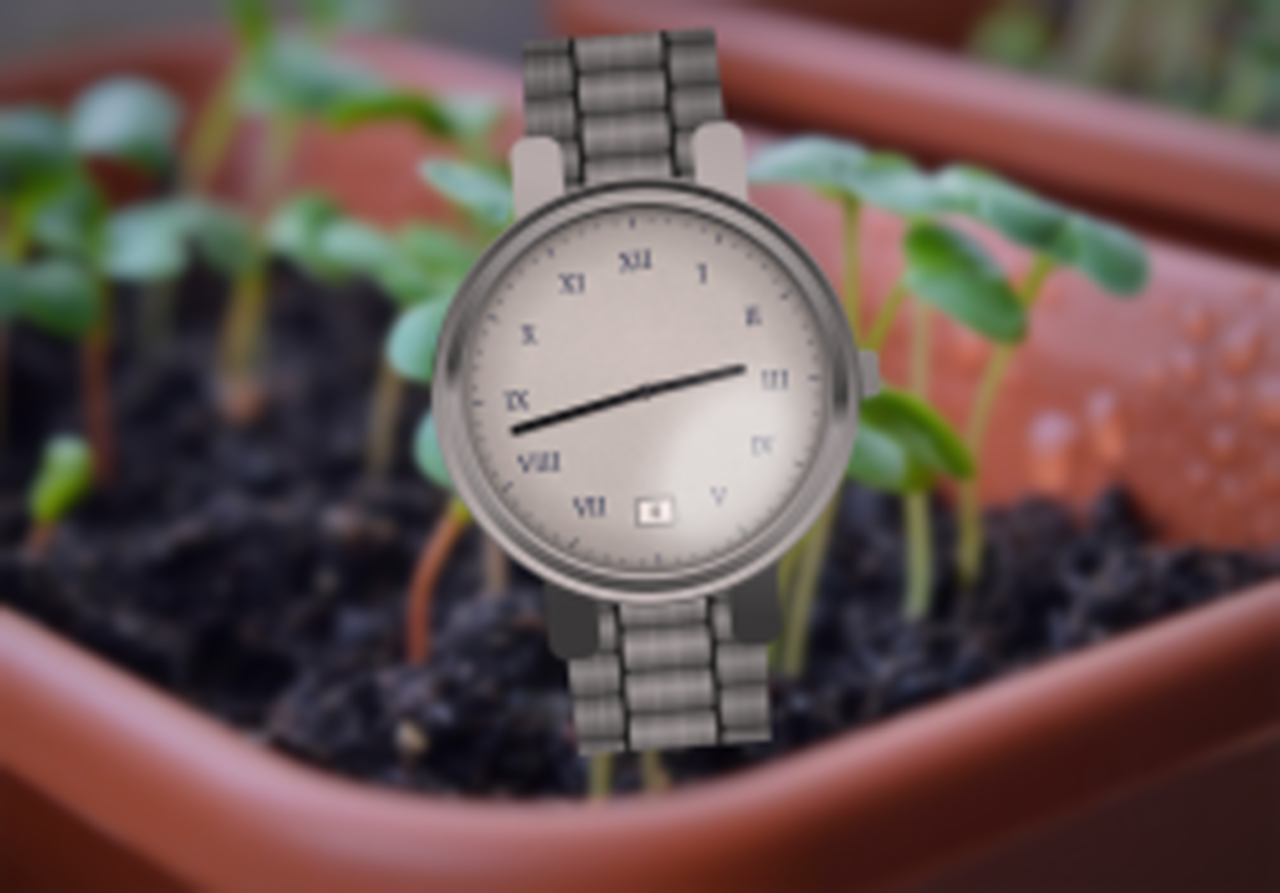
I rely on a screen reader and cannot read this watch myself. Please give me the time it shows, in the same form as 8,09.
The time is 2,43
